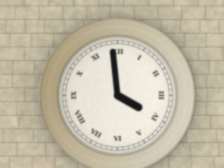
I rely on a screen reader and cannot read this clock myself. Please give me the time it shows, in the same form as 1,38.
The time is 3,59
